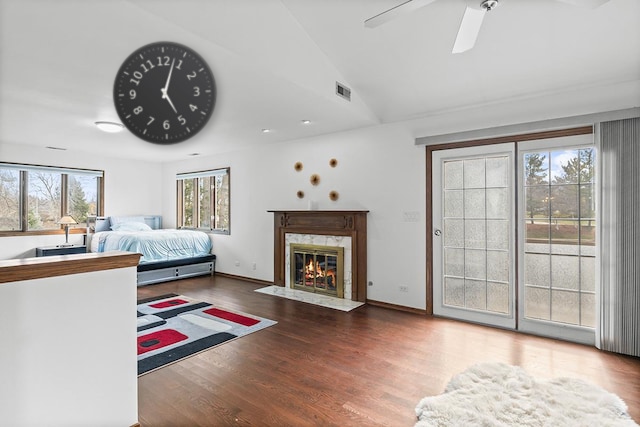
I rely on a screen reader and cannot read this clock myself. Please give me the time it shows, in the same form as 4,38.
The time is 5,03
